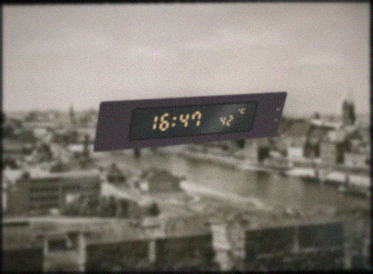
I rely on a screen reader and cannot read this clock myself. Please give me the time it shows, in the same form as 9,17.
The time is 16,47
